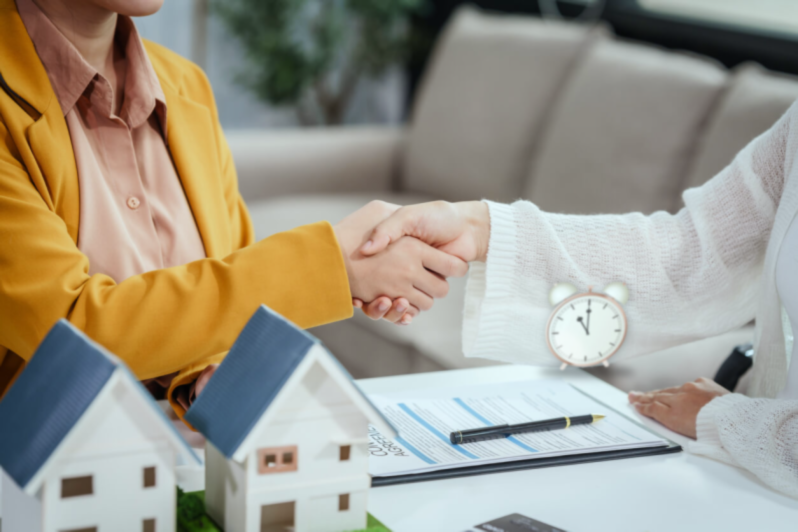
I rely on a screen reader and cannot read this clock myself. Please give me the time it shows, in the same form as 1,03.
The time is 11,00
